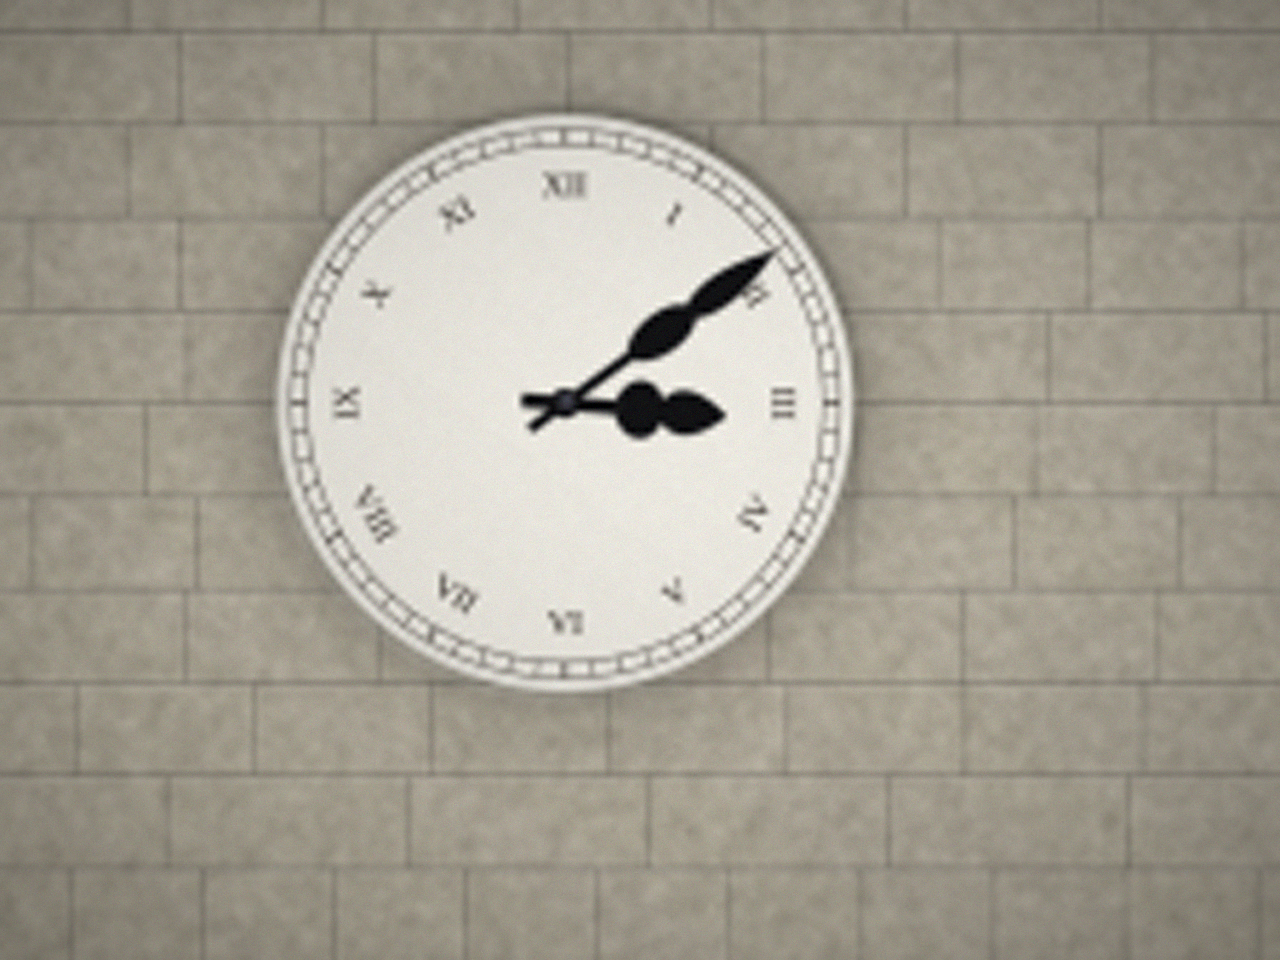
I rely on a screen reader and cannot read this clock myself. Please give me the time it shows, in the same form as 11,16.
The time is 3,09
